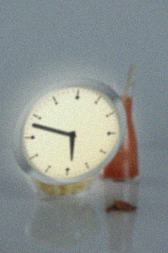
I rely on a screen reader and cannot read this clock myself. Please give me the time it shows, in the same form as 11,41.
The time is 5,48
